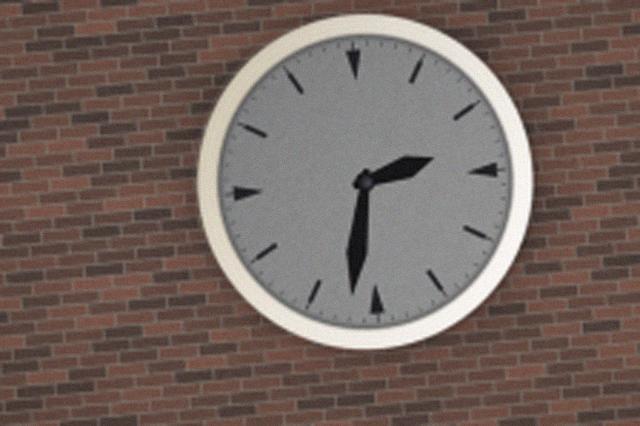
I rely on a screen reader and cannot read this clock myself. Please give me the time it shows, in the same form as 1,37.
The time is 2,32
